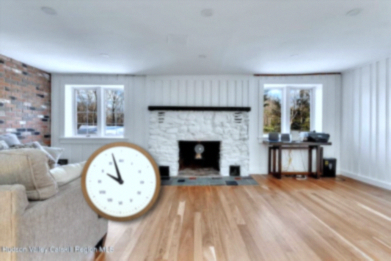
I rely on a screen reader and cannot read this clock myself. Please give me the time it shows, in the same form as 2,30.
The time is 9,57
